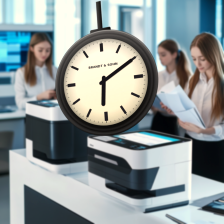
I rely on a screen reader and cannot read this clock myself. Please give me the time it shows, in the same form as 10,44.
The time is 6,10
